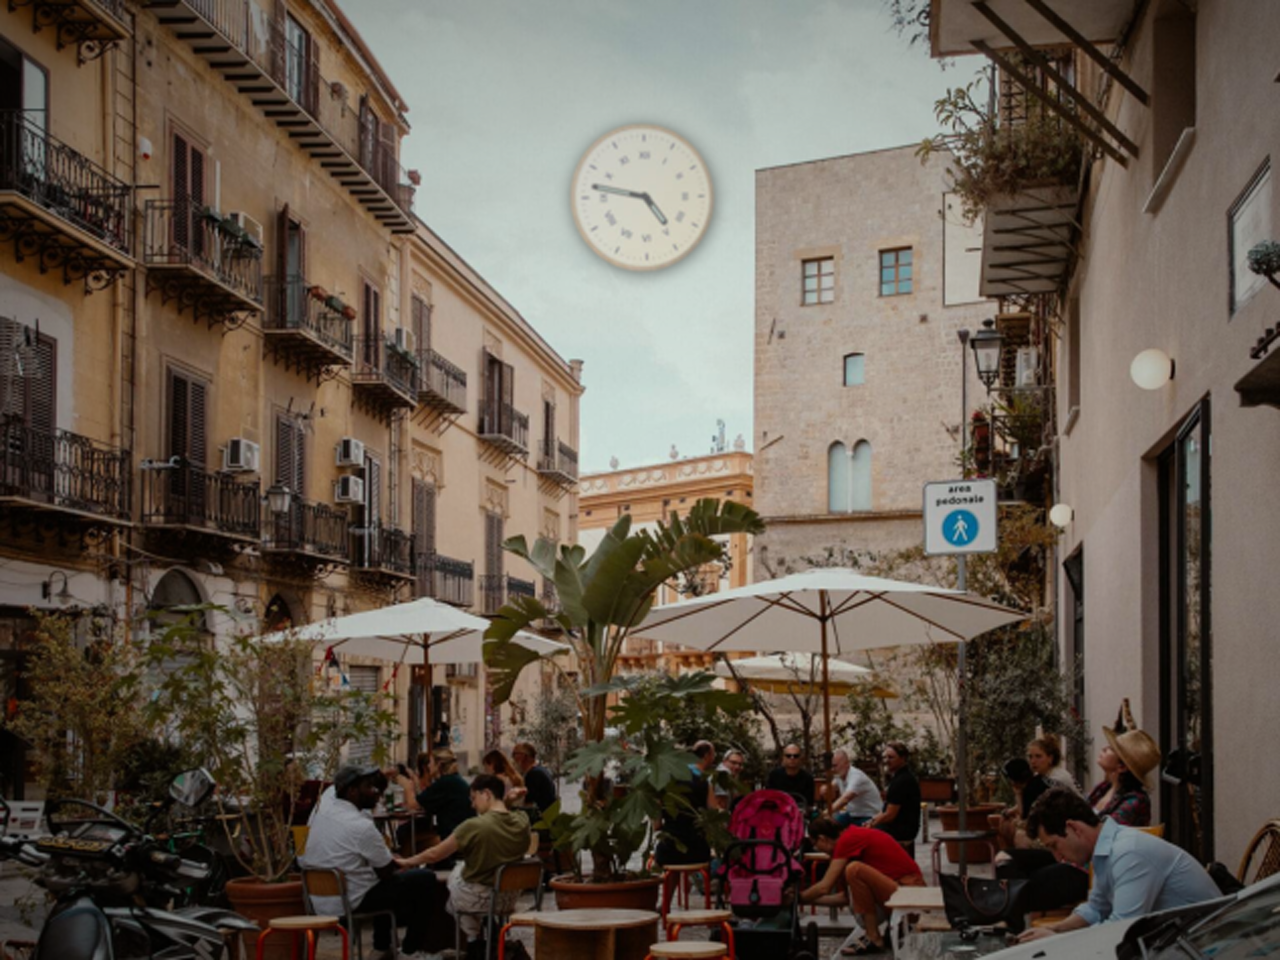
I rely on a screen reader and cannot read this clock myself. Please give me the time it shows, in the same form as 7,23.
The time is 4,47
